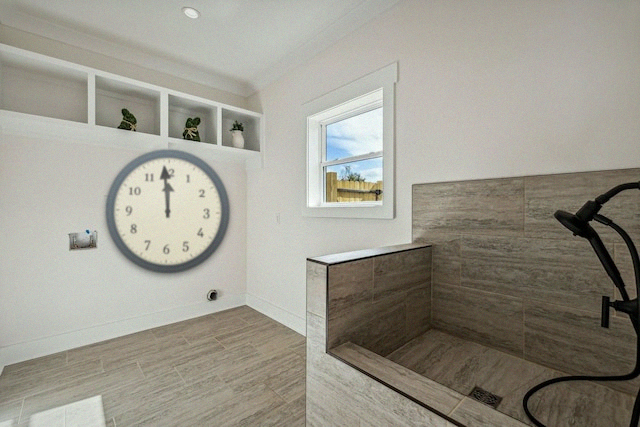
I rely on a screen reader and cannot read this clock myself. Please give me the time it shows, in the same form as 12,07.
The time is 11,59
